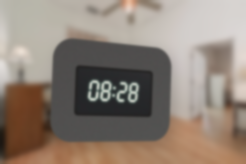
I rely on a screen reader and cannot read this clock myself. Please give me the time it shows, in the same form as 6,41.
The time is 8,28
